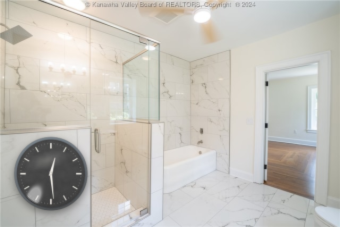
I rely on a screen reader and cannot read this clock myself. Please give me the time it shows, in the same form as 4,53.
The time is 12,29
